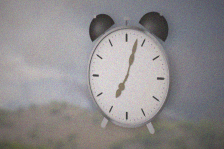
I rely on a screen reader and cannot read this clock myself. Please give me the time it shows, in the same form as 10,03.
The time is 7,03
